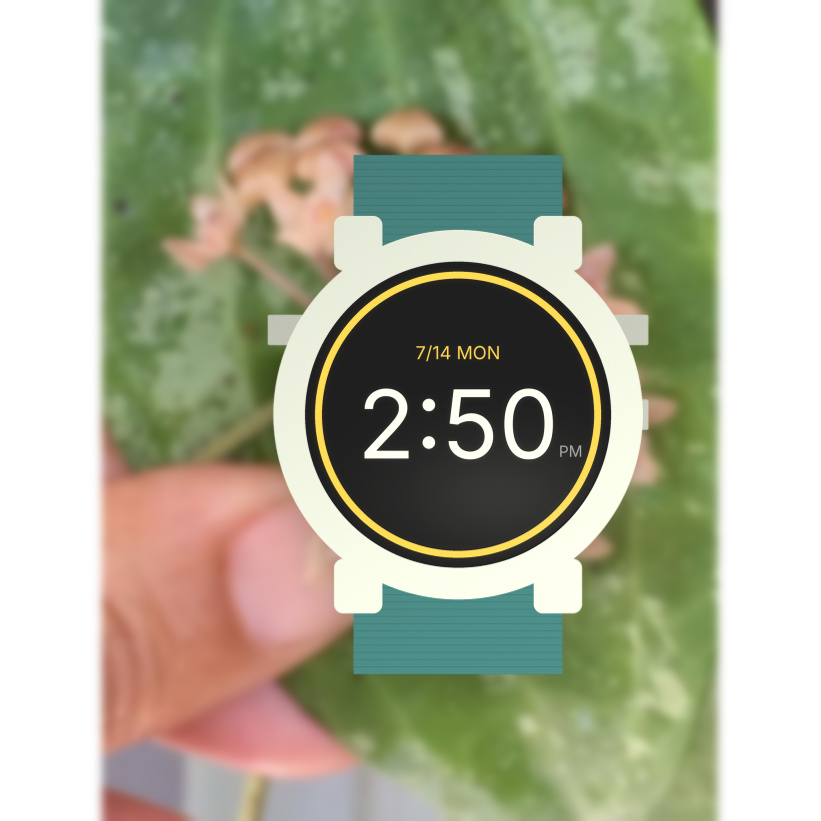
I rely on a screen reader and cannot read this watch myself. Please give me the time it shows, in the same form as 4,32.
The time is 2,50
